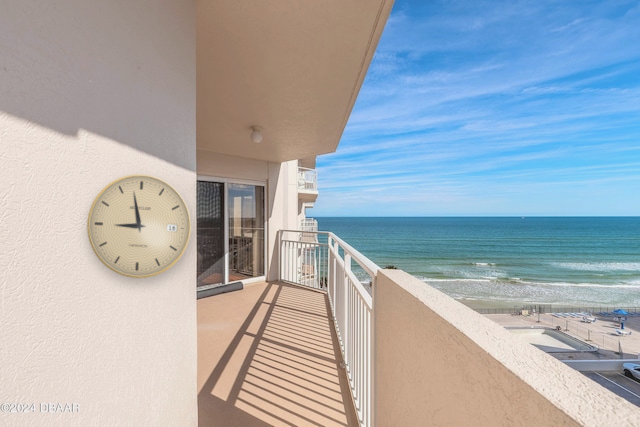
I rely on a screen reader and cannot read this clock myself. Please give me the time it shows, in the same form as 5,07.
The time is 8,58
